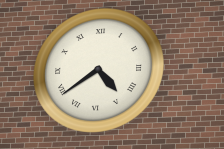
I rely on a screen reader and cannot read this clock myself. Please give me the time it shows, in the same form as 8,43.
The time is 4,39
